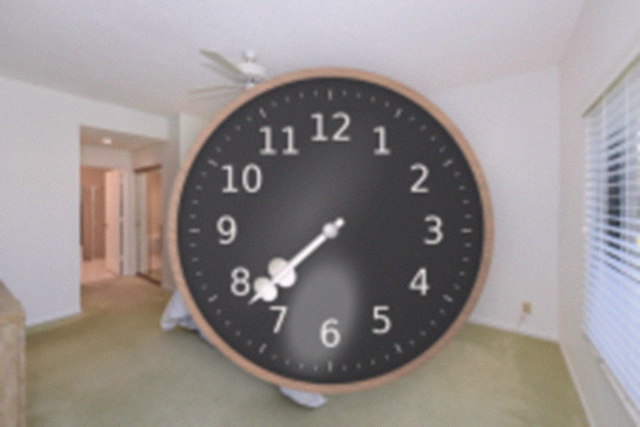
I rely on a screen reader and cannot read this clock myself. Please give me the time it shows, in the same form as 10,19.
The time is 7,38
